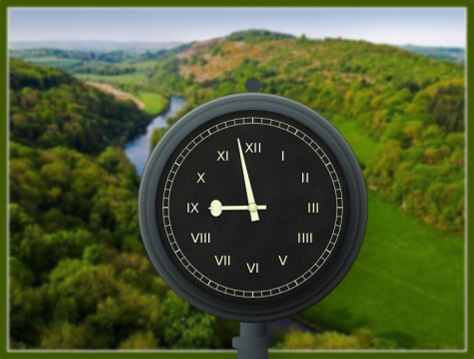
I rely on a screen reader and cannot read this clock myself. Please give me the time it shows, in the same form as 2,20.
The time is 8,58
